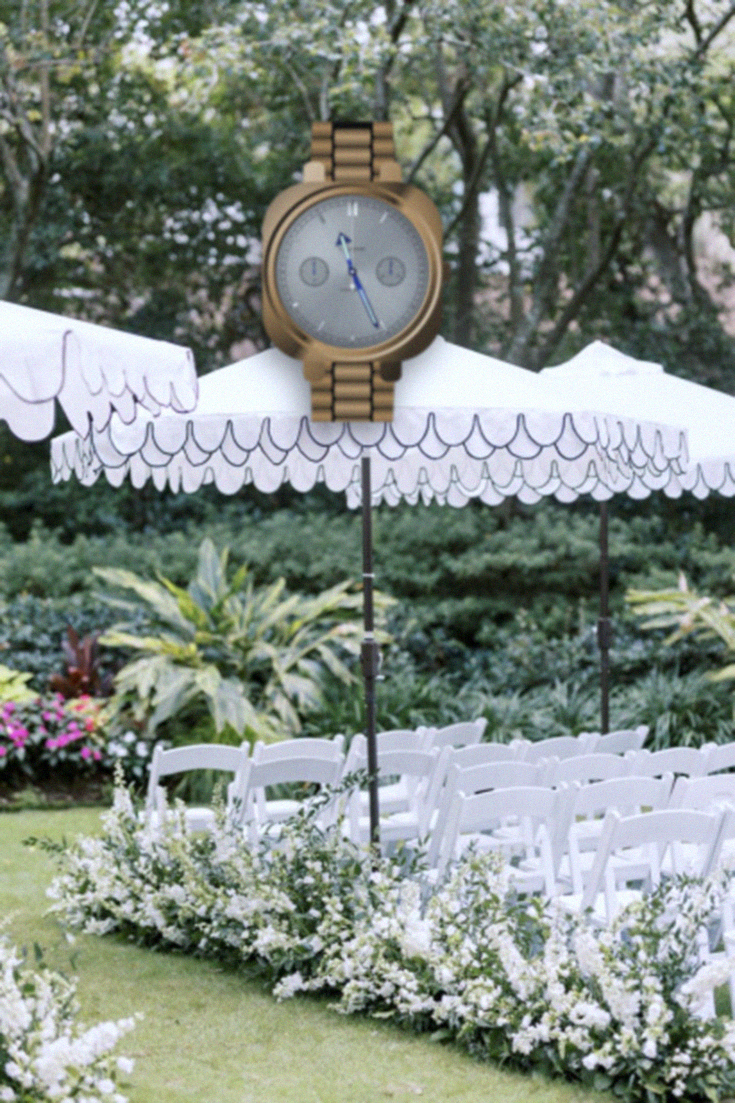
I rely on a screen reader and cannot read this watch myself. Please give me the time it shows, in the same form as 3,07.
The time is 11,26
